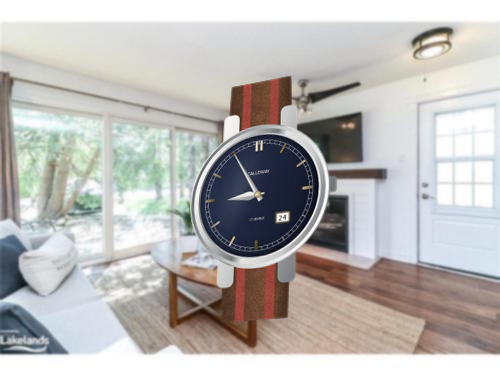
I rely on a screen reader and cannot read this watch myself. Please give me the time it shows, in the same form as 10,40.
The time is 8,55
